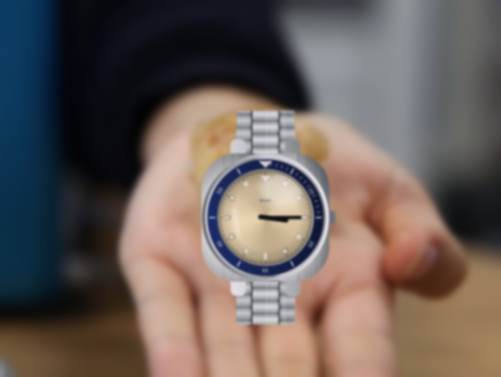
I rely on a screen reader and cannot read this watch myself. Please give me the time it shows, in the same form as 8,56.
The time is 3,15
